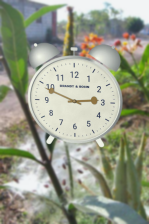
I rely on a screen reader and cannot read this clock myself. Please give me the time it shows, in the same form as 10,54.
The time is 2,49
